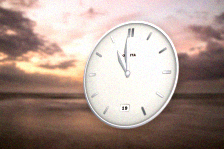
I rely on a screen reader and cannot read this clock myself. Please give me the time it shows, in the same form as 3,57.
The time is 10,59
